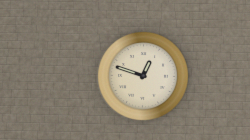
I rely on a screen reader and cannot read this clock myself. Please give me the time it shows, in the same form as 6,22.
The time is 12,48
